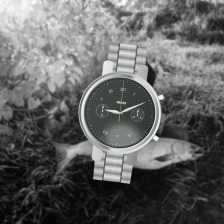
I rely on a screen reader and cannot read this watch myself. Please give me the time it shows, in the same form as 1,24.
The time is 9,10
